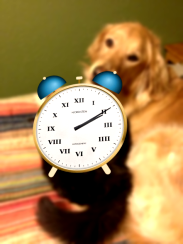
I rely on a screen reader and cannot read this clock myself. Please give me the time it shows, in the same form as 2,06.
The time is 2,10
